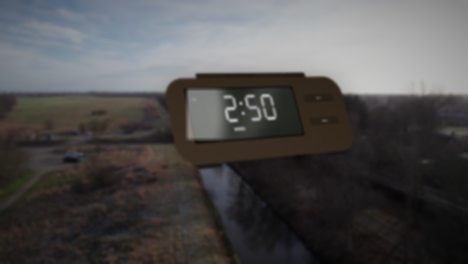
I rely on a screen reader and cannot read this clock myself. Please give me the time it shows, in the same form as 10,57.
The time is 2,50
